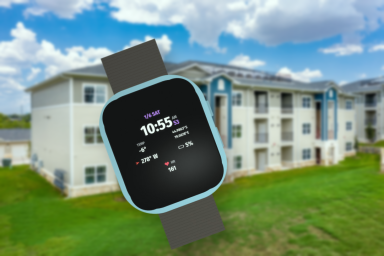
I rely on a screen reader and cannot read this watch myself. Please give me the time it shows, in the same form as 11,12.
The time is 10,55
